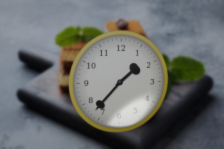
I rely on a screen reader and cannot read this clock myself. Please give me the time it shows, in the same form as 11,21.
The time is 1,37
